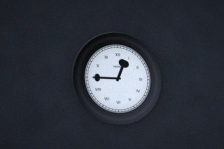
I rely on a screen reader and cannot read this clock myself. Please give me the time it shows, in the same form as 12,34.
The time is 12,45
